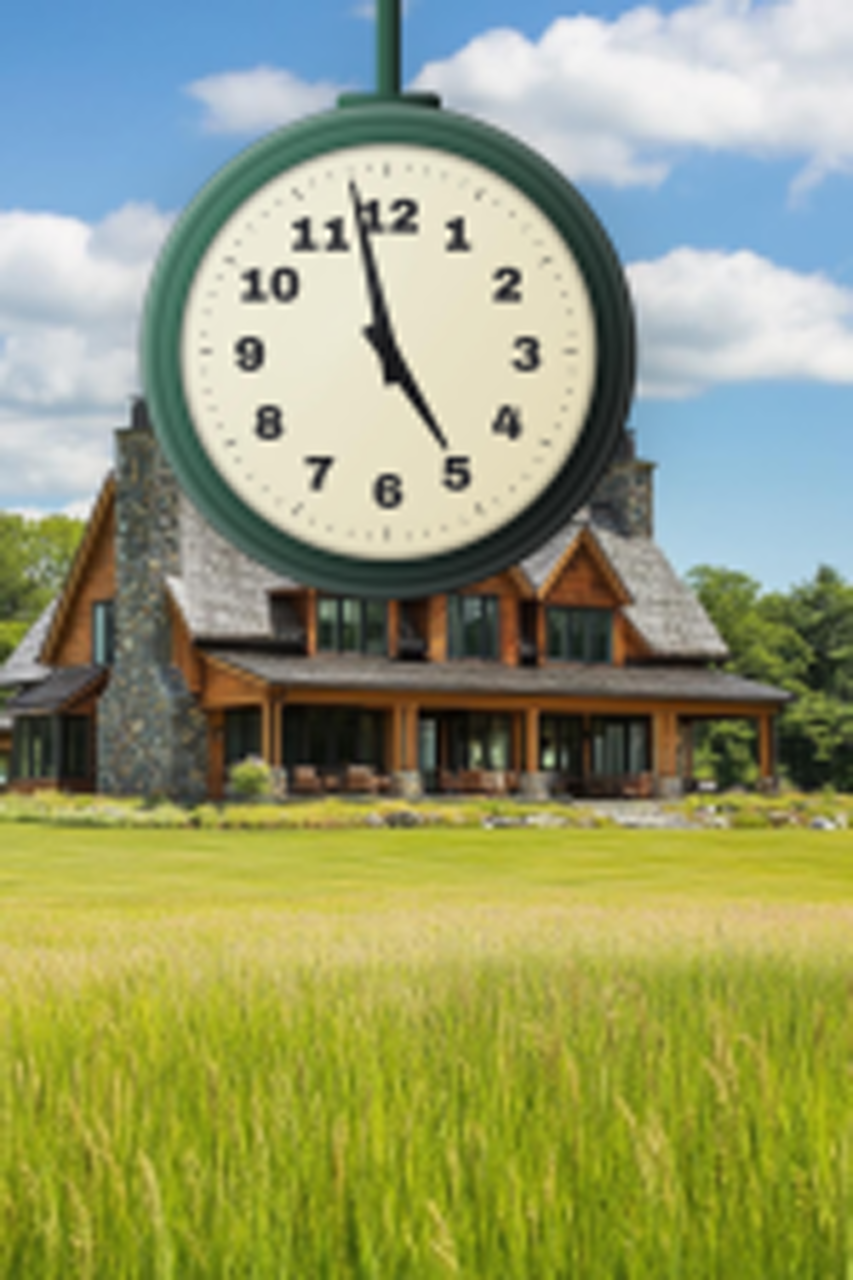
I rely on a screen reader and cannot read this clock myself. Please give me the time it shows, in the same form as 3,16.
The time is 4,58
